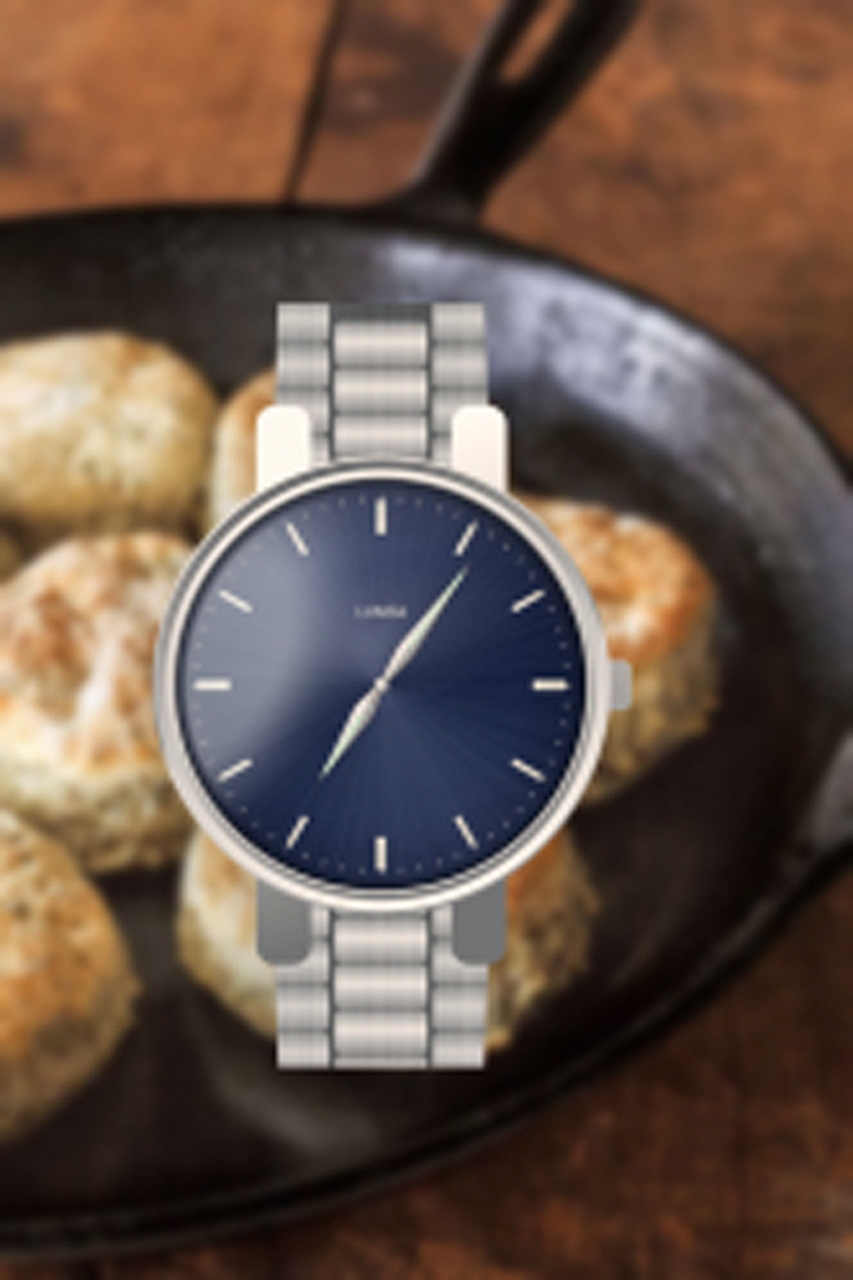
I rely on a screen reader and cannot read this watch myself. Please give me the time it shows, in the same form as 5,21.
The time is 7,06
